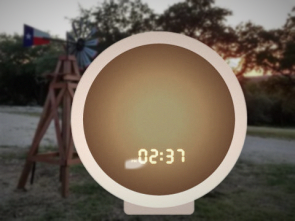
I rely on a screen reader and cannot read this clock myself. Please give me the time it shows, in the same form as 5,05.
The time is 2,37
